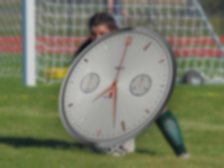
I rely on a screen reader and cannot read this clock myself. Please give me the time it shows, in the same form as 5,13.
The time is 7,27
